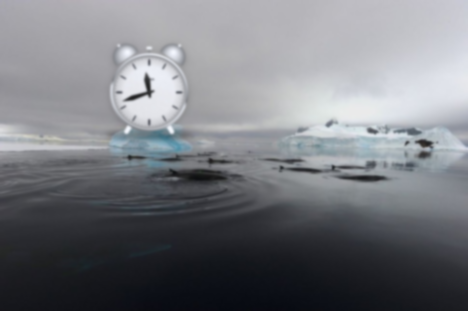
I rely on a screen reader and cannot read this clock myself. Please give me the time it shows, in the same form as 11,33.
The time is 11,42
